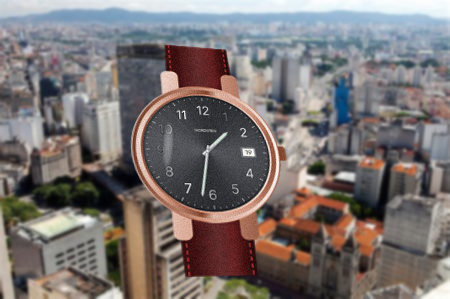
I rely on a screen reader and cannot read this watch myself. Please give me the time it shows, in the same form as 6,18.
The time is 1,32
